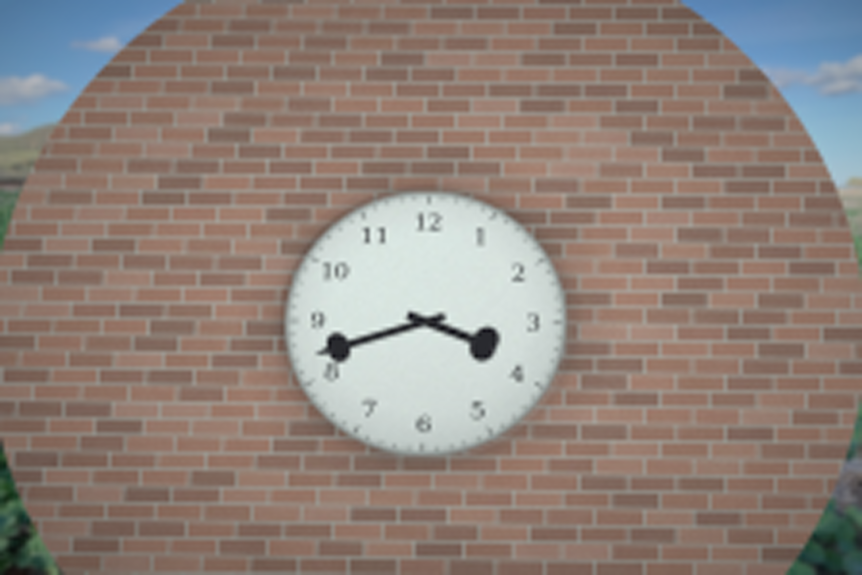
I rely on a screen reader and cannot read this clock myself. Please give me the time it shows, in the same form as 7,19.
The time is 3,42
